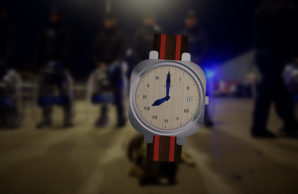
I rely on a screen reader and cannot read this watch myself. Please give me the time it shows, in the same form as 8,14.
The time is 8,00
